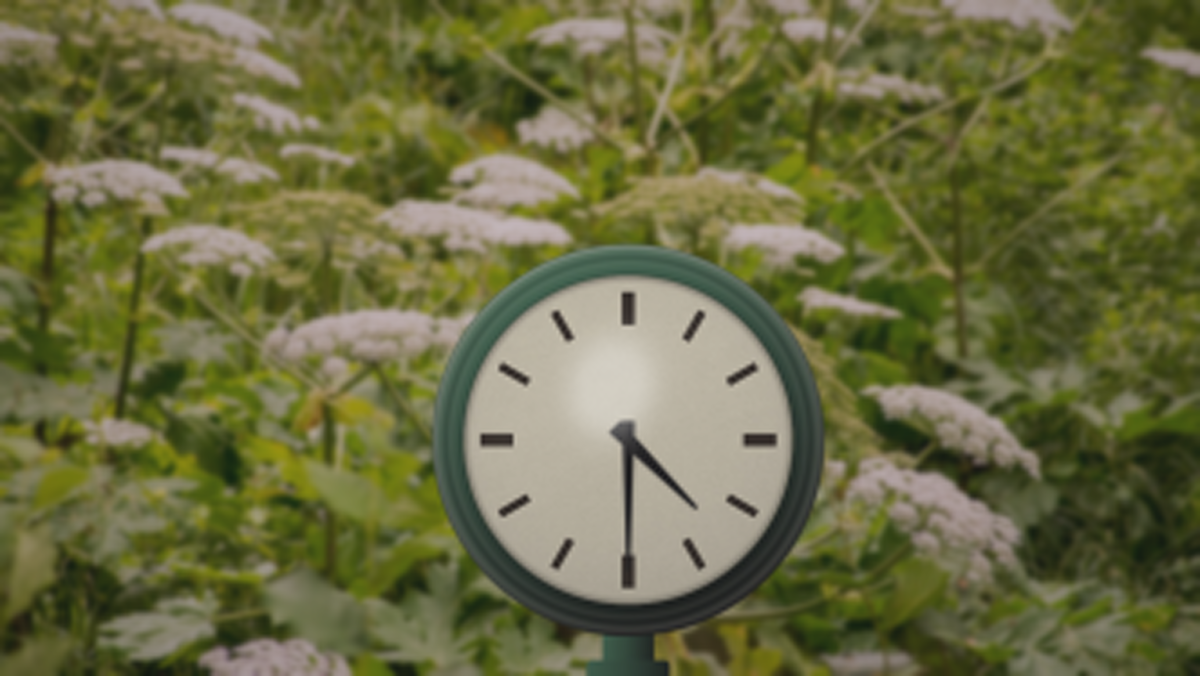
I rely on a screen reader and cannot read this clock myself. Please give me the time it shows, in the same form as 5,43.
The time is 4,30
